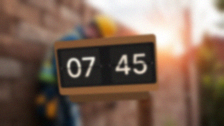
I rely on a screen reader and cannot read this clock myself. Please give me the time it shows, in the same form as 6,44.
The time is 7,45
